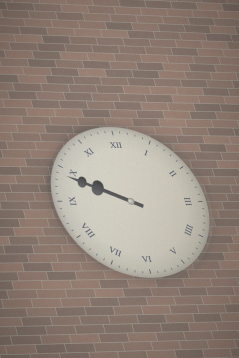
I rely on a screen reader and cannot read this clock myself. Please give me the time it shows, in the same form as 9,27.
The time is 9,49
